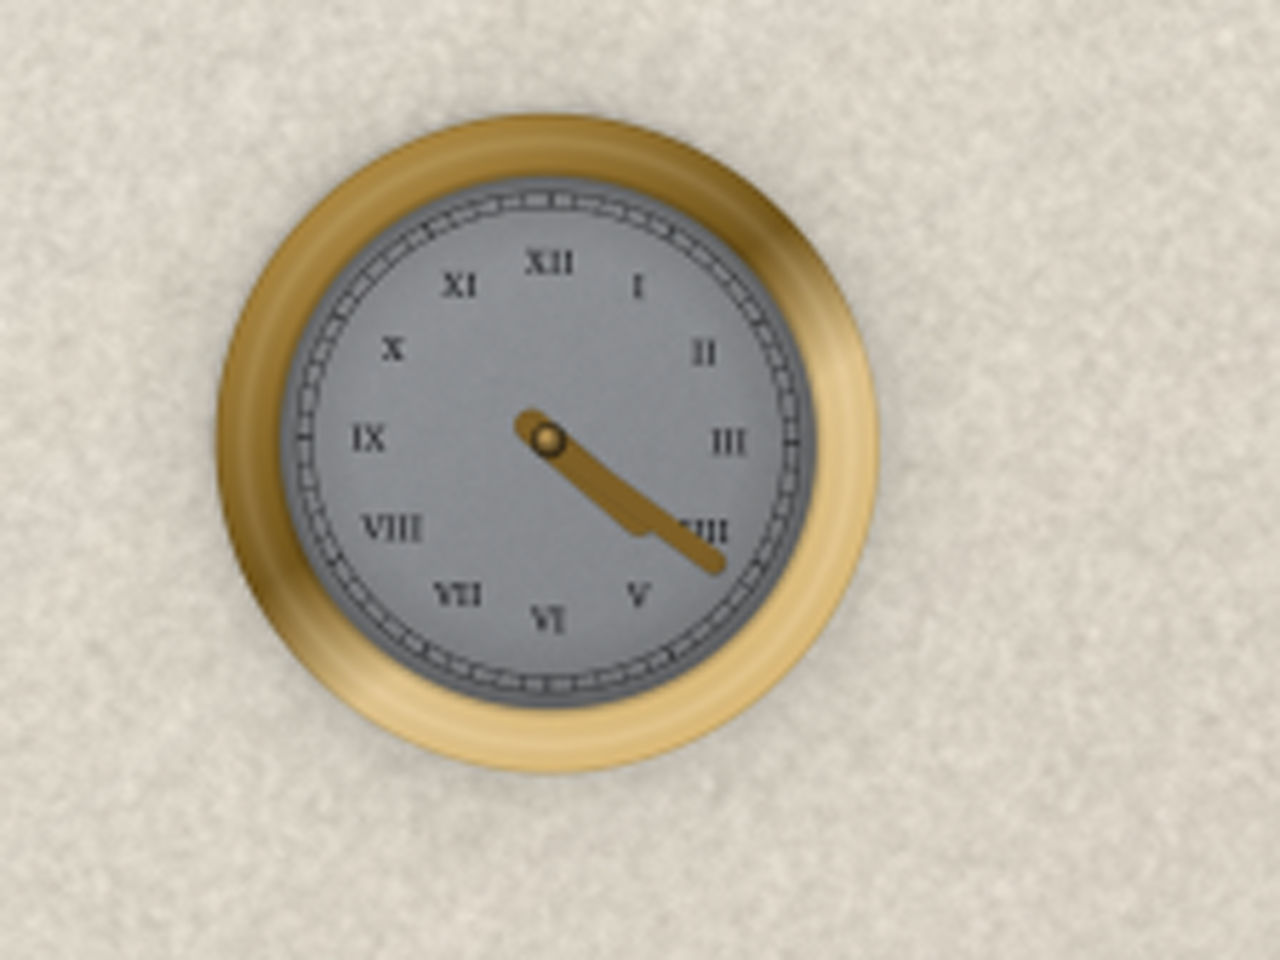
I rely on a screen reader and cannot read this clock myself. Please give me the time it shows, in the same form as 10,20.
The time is 4,21
